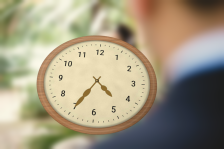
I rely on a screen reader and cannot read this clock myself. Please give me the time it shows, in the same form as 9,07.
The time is 4,35
